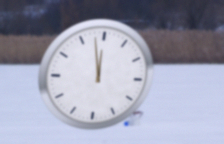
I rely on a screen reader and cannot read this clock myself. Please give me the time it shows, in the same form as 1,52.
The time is 11,58
